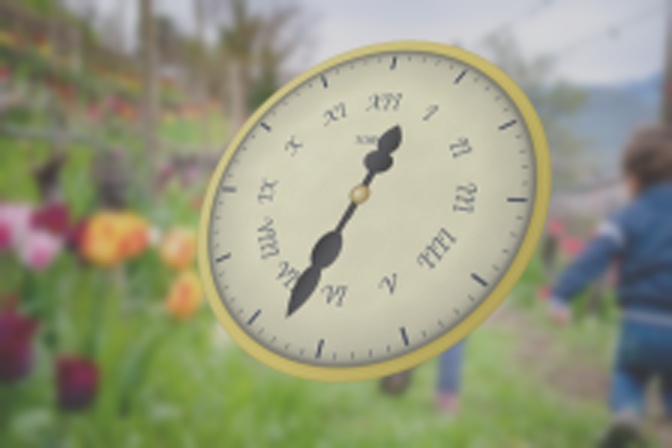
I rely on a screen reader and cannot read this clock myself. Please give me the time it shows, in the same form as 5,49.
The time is 12,33
